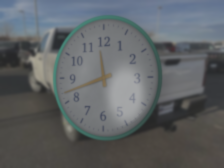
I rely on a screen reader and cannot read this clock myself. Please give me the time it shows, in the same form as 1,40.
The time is 11,42
